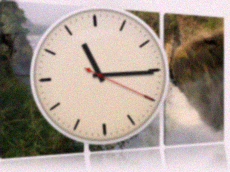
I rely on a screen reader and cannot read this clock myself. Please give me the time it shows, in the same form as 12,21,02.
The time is 11,15,20
